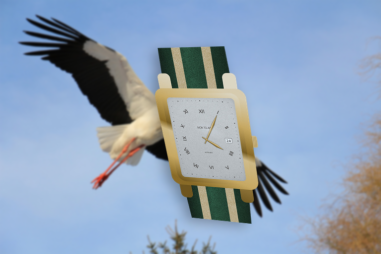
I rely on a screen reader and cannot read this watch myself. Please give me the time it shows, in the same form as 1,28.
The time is 4,05
